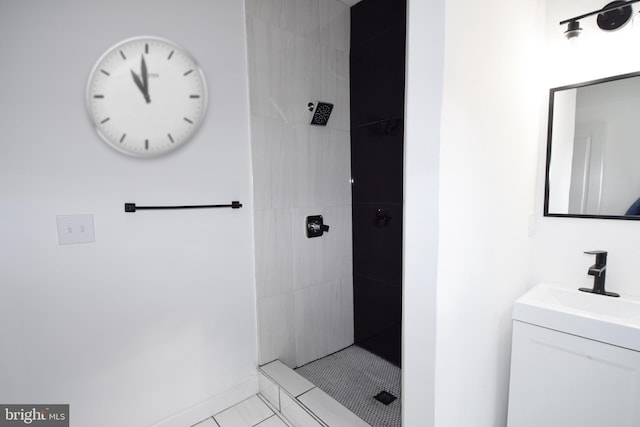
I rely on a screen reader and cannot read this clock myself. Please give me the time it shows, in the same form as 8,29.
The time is 10,59
